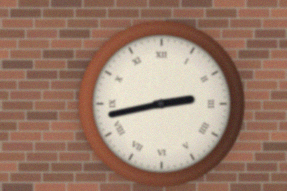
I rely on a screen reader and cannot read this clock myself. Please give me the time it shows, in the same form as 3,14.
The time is 2,43
